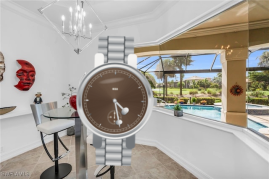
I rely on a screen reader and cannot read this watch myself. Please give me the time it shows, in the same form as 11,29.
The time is 4,28
